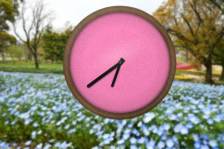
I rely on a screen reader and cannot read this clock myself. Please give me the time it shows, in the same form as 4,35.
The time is 6,39
